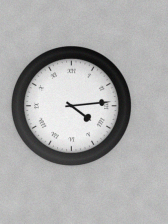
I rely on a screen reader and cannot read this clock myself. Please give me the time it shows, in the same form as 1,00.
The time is 4,14
